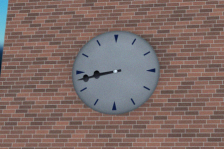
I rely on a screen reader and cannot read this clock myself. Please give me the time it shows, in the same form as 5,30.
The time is 8,43
